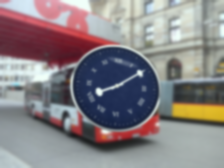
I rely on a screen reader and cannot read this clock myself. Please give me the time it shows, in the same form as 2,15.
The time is 8,09
